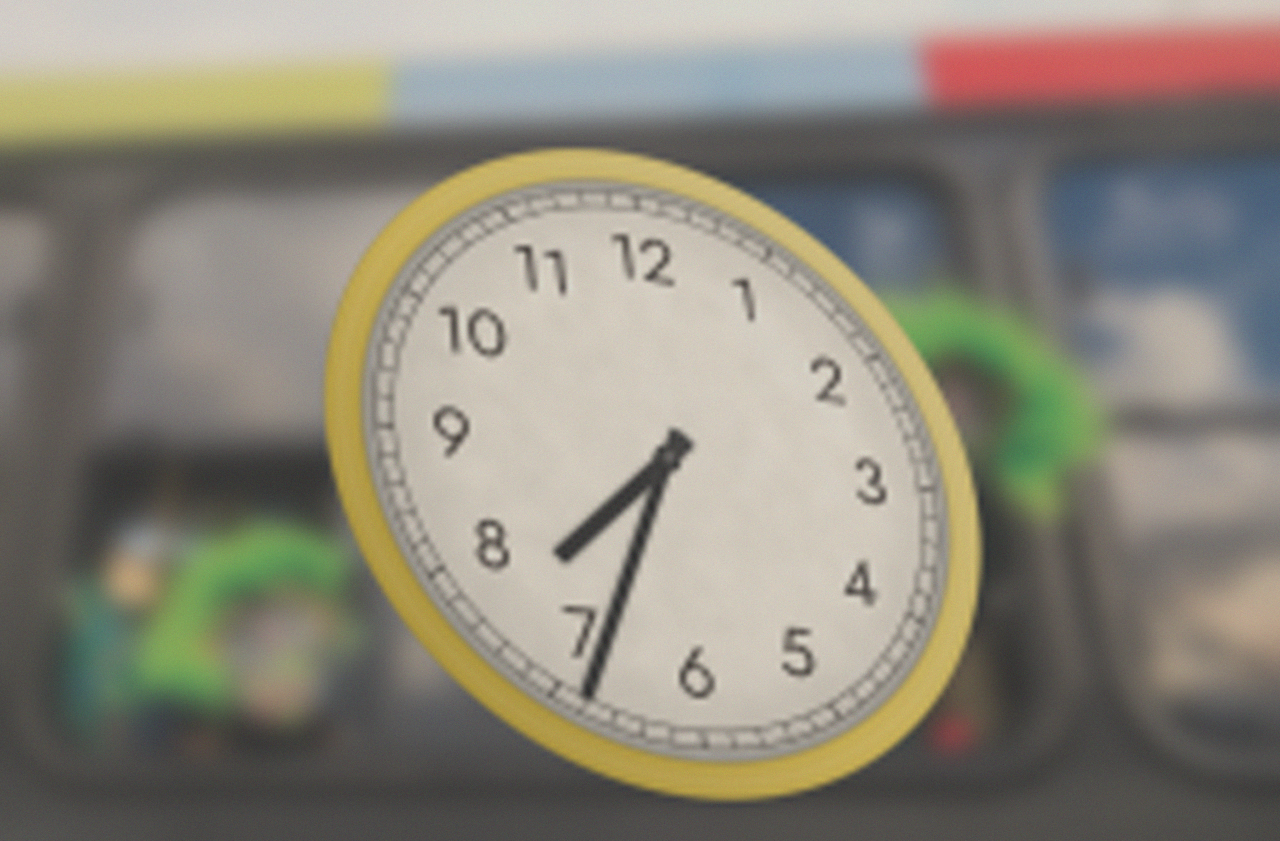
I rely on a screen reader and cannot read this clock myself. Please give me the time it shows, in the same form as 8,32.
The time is 7,34
